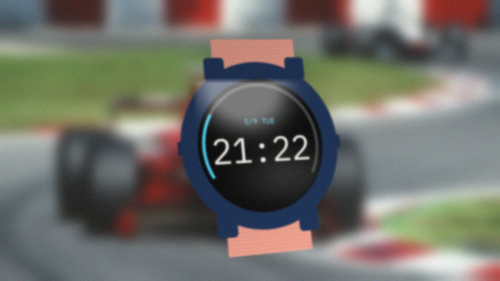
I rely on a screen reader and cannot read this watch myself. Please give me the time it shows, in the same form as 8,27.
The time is 21,22
